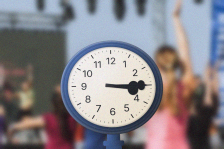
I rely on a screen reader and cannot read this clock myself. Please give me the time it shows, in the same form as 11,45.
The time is 3,15
